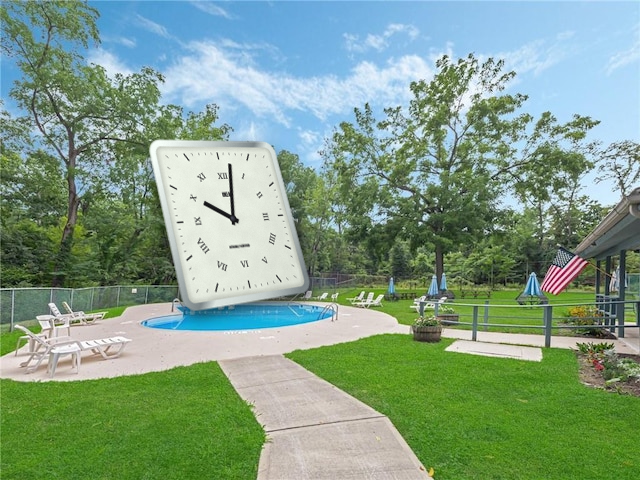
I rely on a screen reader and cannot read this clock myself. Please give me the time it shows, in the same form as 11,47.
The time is 10,02
